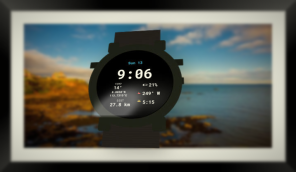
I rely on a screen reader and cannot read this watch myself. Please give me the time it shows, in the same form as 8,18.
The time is 9,06
